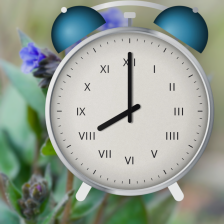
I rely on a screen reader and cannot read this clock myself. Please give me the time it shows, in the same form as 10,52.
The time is 8,00
